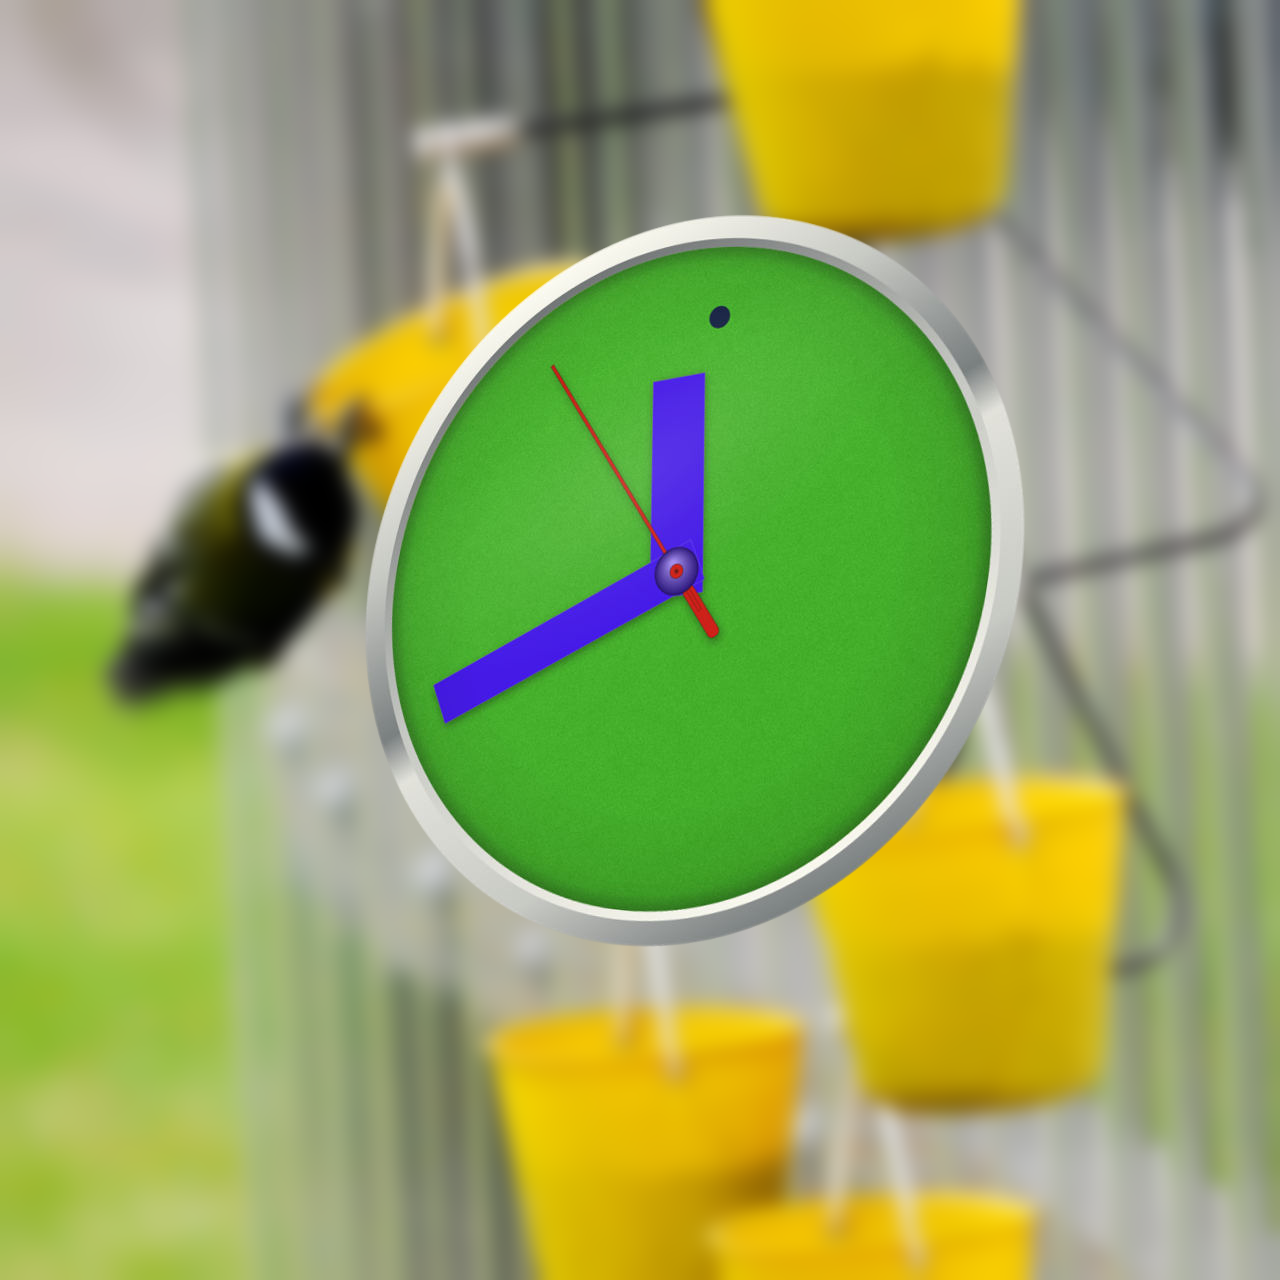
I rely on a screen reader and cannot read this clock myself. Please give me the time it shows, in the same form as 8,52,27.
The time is 11,39,53
